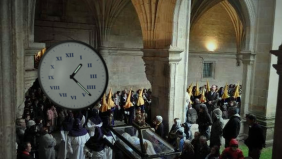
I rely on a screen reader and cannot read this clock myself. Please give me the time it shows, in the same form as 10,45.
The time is 1,23
